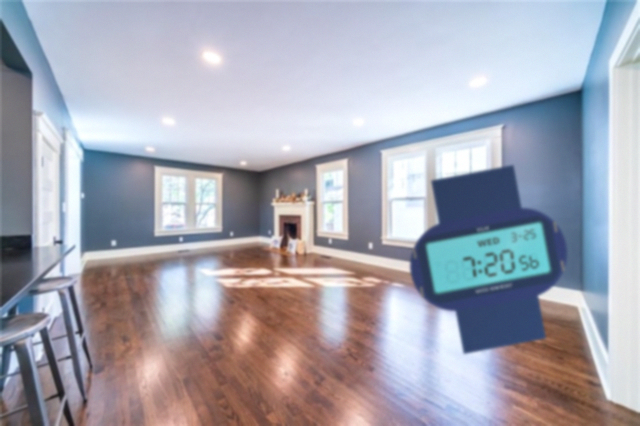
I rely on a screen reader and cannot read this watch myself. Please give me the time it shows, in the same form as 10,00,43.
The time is 7,20,56
